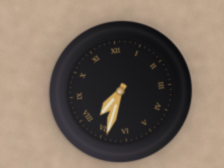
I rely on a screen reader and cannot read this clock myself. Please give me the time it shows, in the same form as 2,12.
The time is 7,34
